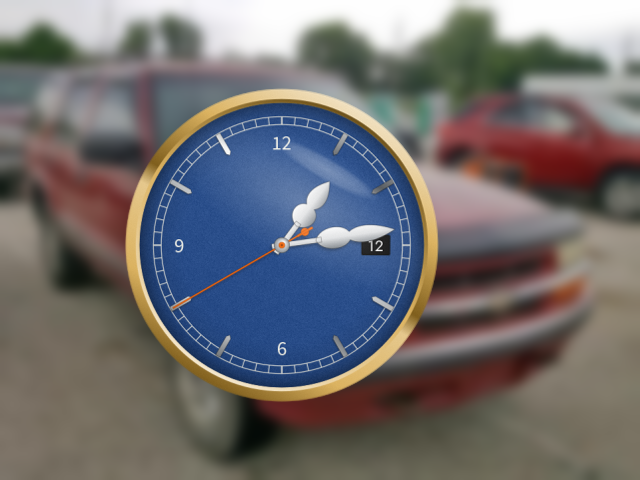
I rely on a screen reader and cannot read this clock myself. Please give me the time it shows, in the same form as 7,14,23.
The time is 1,13,40
